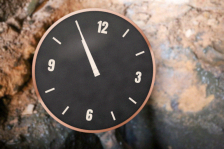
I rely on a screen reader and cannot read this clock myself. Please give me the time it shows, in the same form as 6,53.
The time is 10,55
